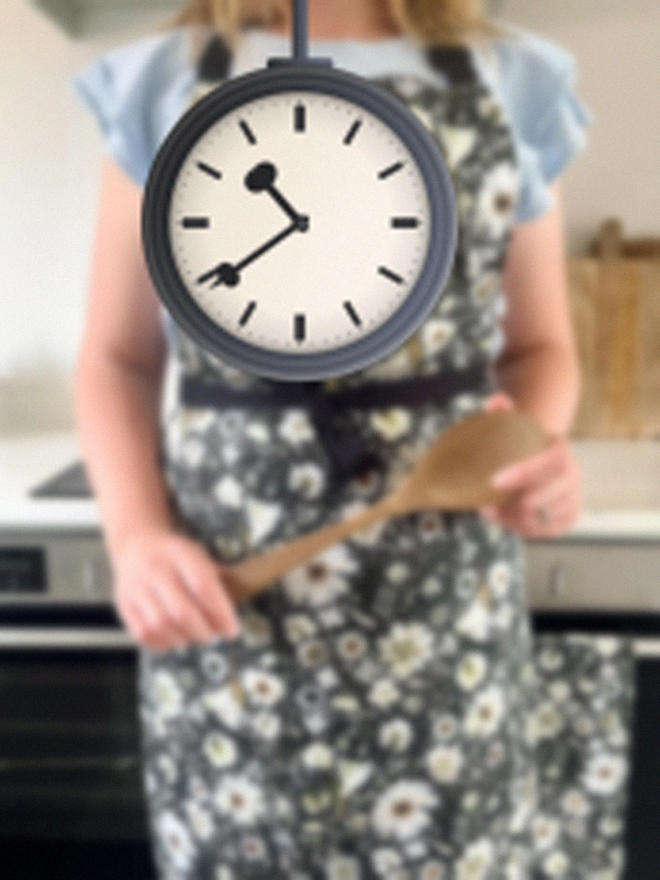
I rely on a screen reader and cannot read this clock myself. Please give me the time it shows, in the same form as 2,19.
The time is 10,39
